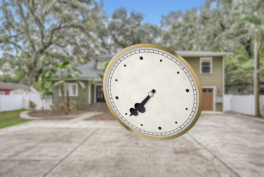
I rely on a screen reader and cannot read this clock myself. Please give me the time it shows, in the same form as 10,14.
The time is 7,39
